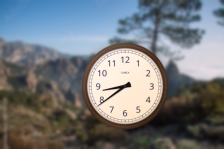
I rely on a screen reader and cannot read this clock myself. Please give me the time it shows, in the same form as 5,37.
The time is 8,39
